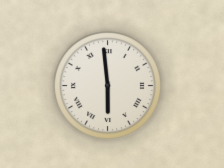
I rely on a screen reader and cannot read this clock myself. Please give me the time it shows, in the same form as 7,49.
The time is 5,59
